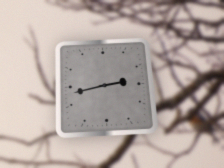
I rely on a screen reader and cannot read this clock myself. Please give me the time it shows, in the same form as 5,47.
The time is 2,43
